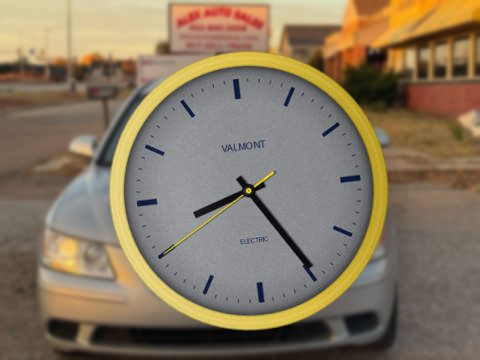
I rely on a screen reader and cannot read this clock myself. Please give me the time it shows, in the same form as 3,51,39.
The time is 8,24,40
